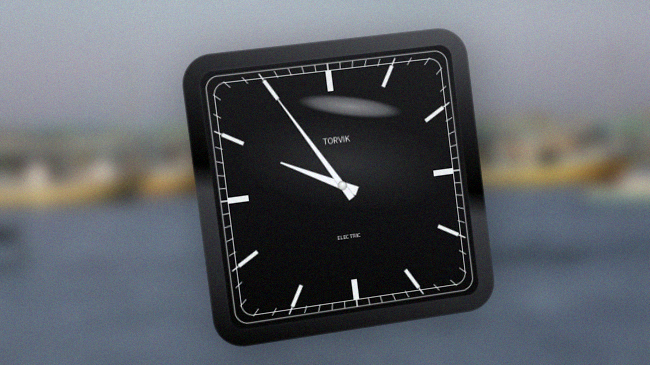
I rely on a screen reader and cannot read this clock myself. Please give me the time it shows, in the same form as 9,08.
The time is 9,55
